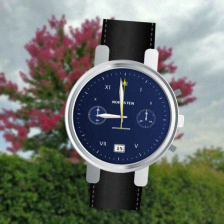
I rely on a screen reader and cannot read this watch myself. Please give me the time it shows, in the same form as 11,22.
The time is 8,59
